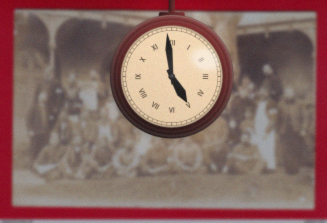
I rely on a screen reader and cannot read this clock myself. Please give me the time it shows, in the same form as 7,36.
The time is 4,59
